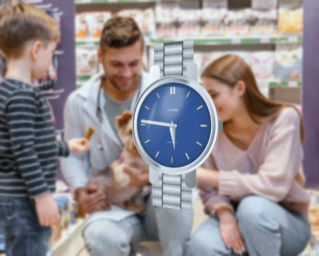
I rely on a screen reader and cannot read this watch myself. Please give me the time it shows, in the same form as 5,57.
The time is 5,46
